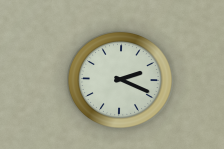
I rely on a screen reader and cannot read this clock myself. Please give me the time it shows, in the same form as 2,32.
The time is 2,19
